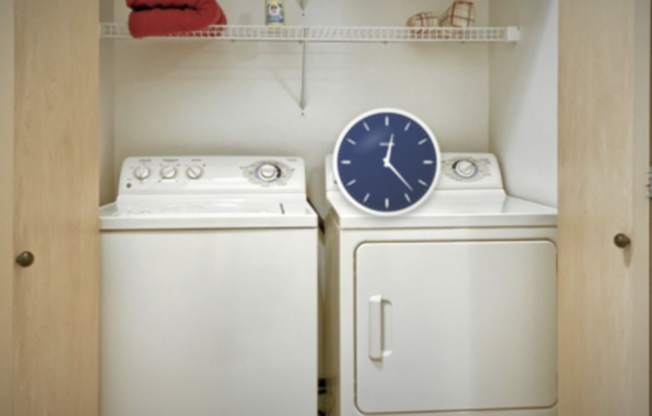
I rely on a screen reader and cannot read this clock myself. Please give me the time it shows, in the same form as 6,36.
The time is 12,23
